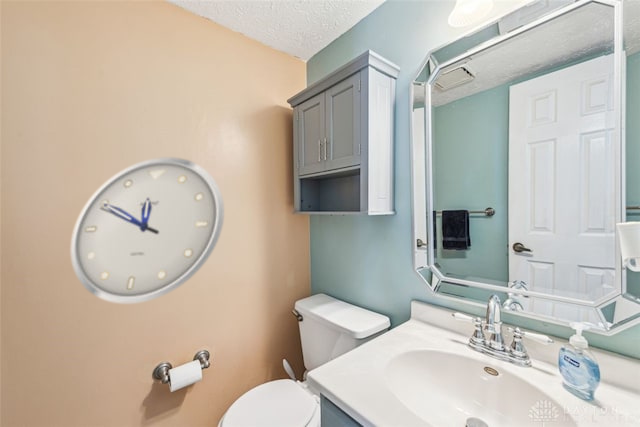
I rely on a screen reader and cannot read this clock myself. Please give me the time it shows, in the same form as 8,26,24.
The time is 11,49,49
